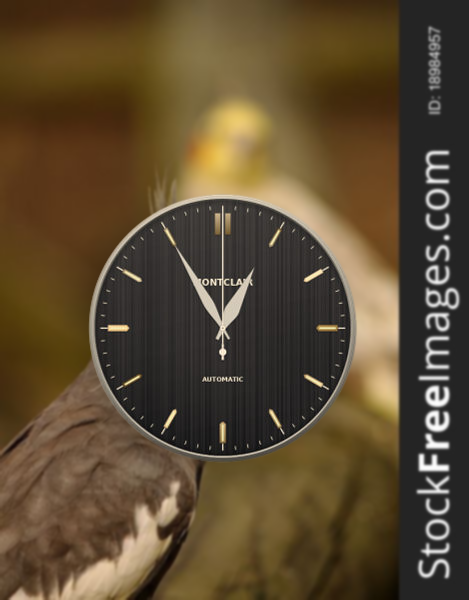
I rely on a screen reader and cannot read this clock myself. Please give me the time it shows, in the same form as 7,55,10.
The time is 12,55,00
